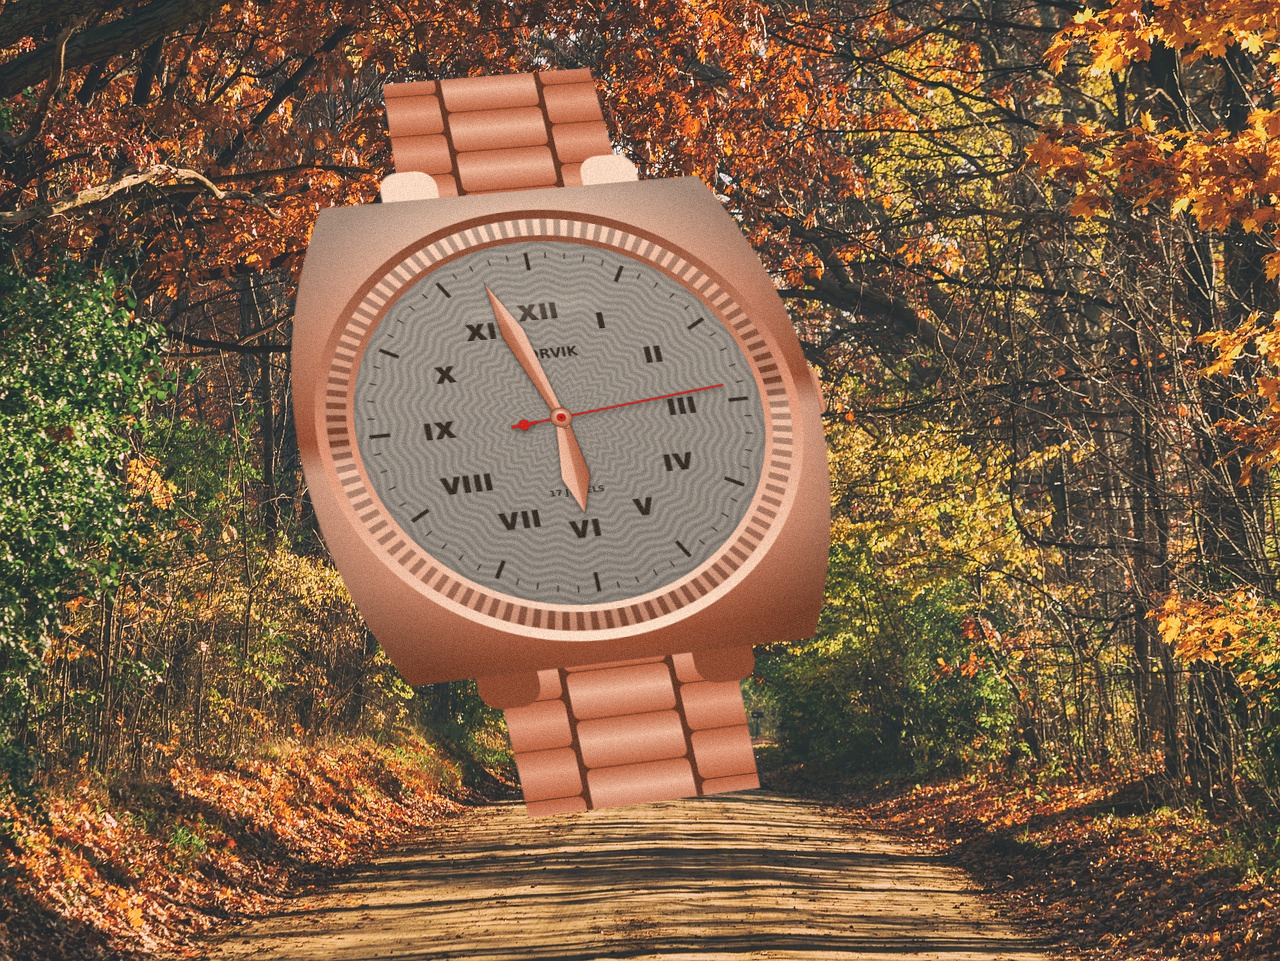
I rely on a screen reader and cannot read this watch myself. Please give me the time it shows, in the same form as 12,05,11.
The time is 5,57,14
